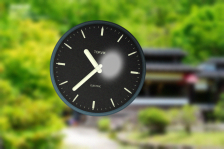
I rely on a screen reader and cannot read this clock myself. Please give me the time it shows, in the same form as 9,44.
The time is 10,37
